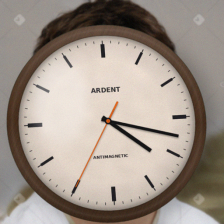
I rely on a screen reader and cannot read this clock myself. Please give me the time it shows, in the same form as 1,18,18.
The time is 4,17,35
